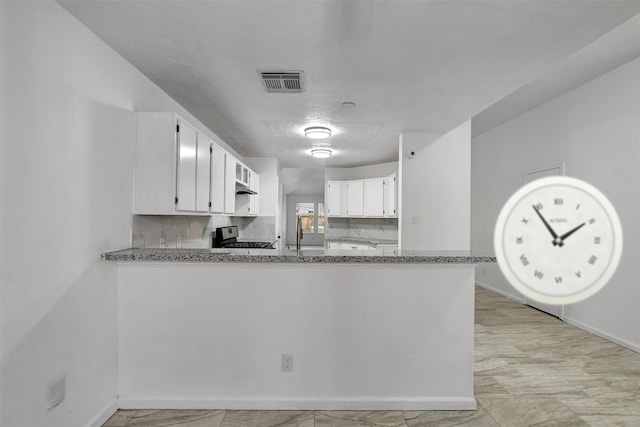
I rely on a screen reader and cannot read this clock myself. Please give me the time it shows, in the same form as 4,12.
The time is 1,54
